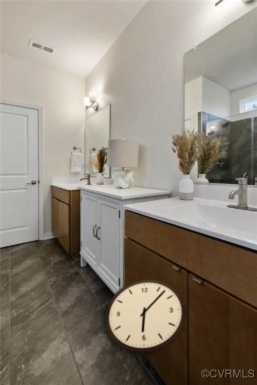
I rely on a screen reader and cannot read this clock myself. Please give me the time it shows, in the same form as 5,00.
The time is 6,07
